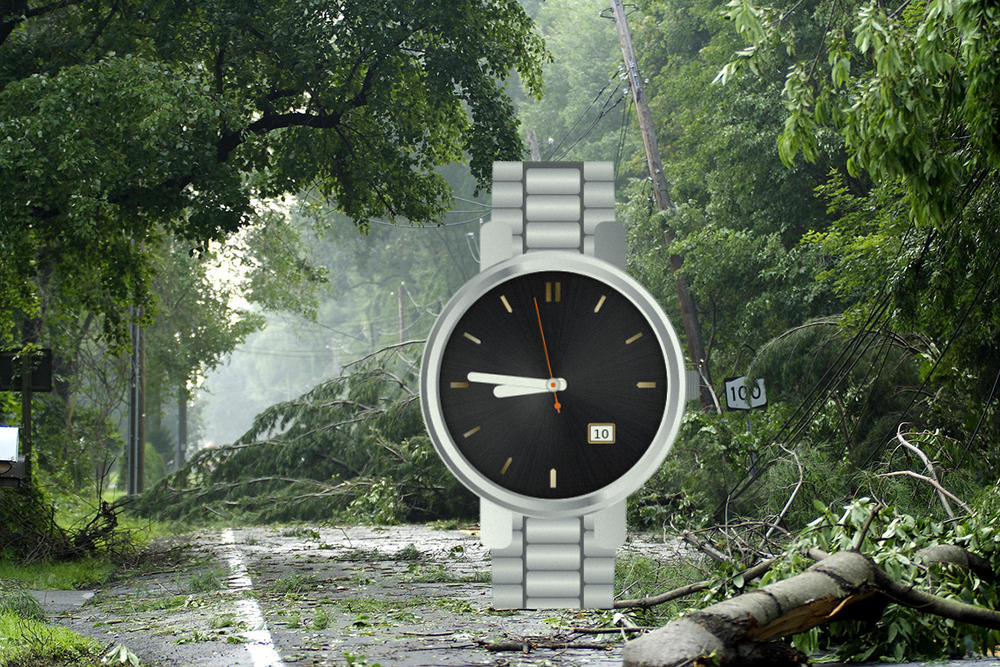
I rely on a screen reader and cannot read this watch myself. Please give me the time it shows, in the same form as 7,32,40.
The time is 8,45,58
